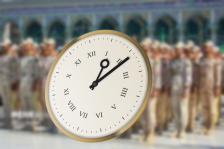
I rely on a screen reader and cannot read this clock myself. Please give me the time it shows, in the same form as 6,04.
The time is 1,11
